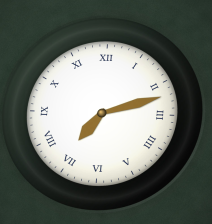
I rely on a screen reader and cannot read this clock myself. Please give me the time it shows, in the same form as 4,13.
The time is 7,12
